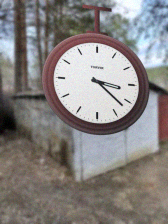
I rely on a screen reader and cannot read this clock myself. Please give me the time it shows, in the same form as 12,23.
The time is 3,22
